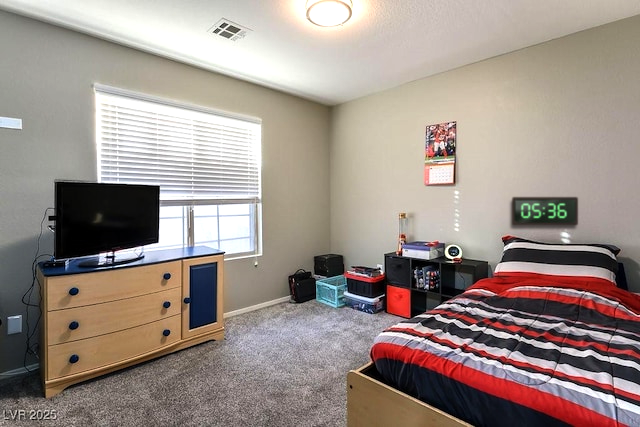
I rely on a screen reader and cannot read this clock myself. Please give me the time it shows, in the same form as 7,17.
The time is 5,36
